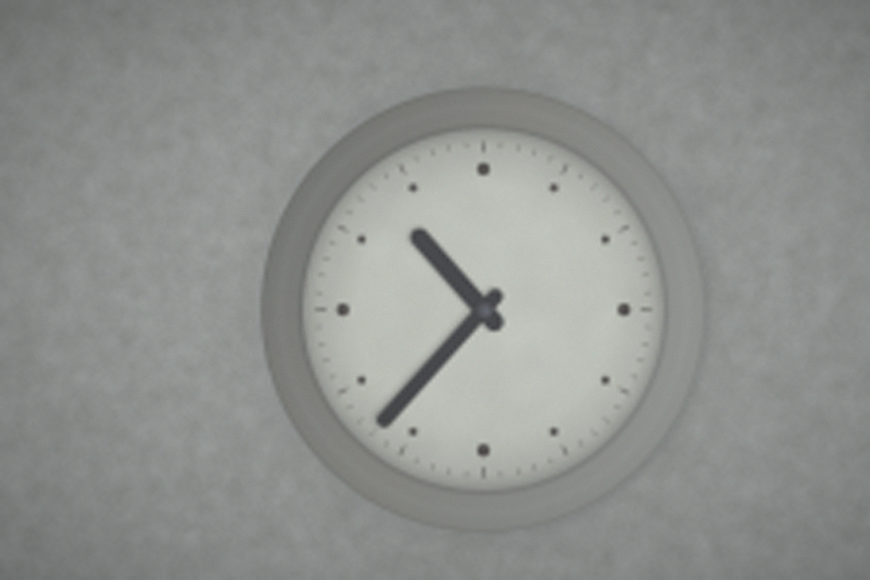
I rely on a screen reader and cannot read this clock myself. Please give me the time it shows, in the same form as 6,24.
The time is 10,37
